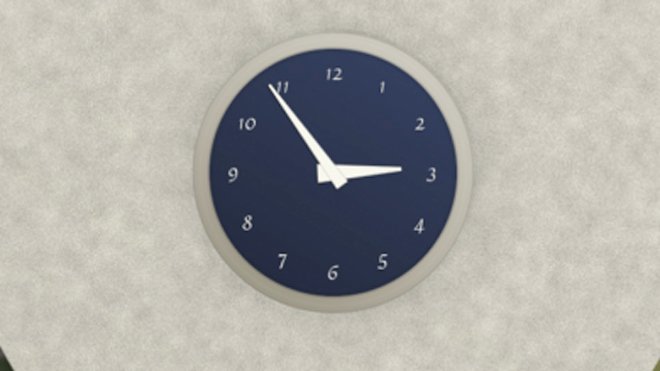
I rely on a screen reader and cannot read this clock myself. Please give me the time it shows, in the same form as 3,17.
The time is 2,54
